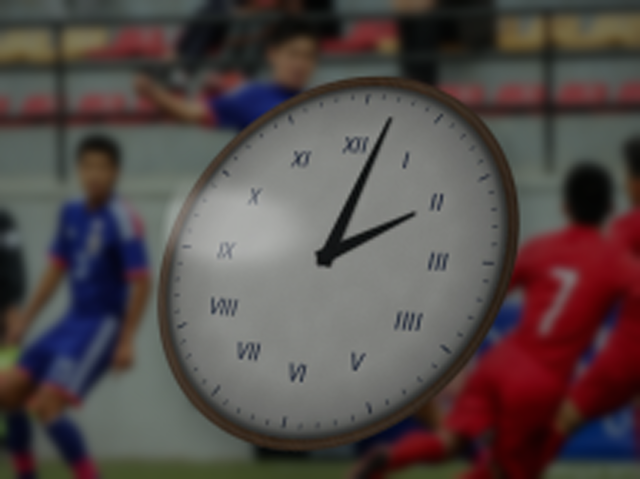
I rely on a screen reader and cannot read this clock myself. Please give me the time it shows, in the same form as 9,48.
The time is 2,02
